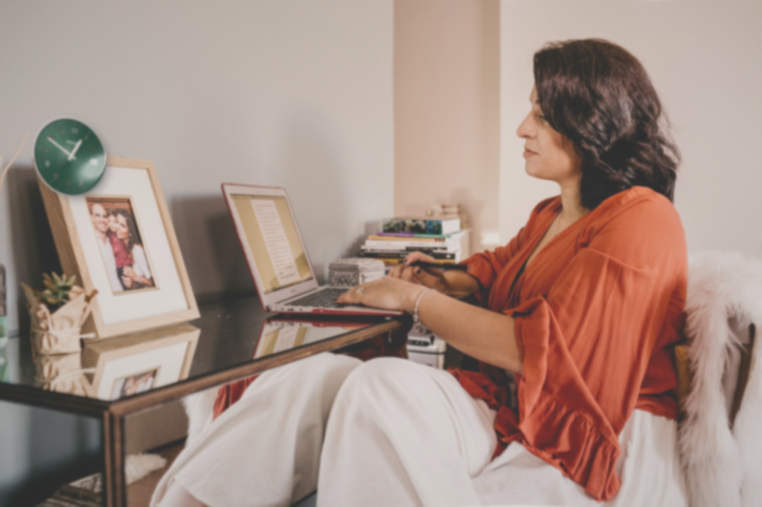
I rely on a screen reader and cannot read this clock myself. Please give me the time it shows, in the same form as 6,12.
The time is 12,49
